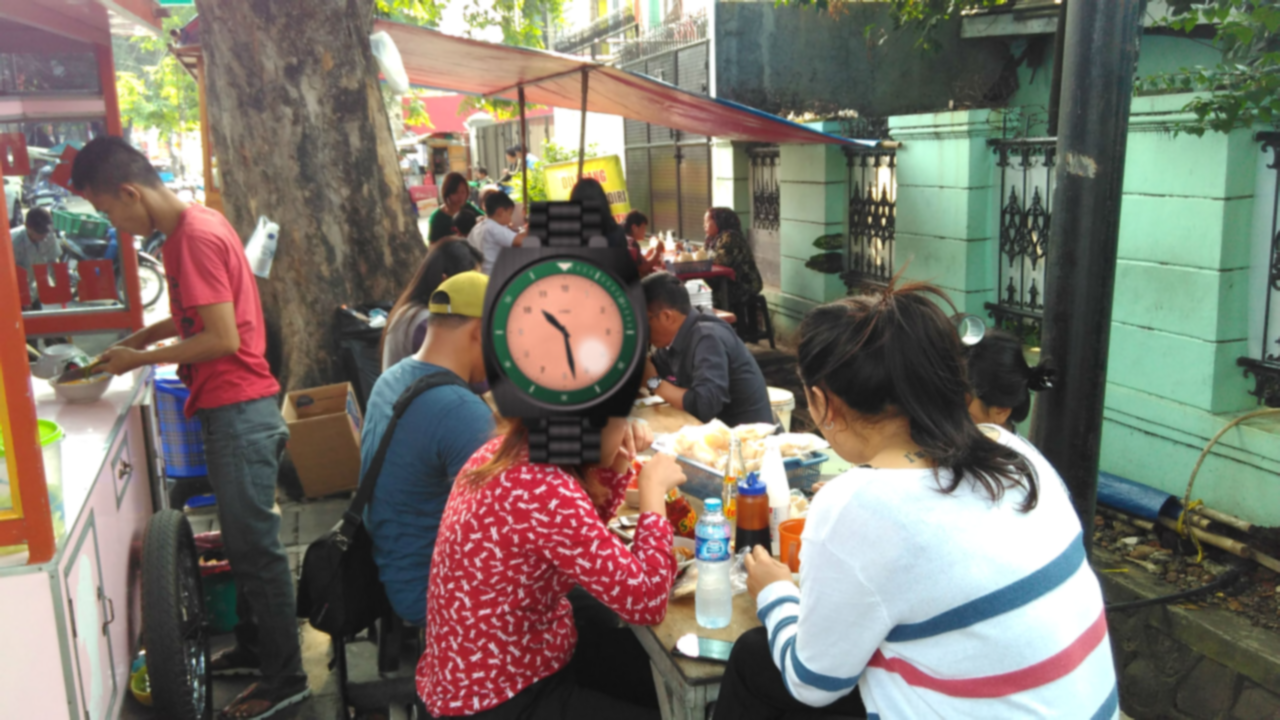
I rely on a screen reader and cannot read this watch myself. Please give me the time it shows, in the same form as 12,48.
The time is 10,28
